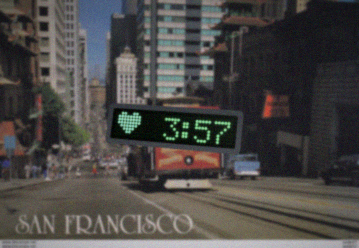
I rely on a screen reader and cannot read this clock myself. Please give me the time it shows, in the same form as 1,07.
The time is 3,57
